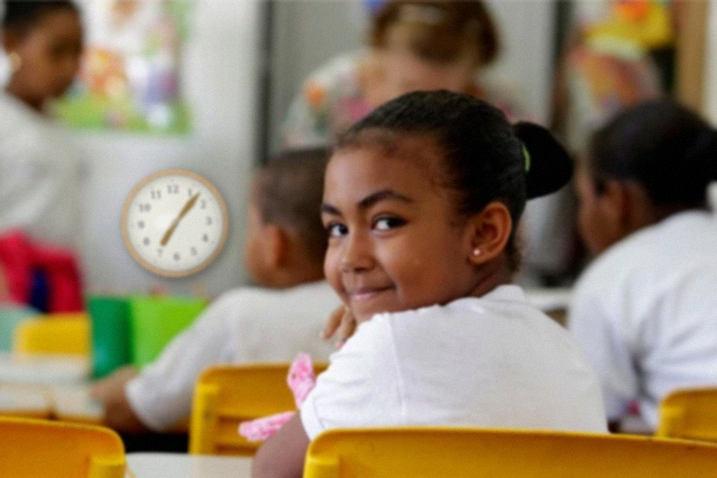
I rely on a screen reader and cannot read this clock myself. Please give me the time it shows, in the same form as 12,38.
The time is 7,07
